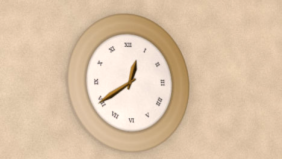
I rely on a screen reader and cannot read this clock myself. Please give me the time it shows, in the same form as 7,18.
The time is 12,40
